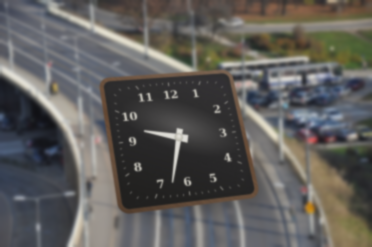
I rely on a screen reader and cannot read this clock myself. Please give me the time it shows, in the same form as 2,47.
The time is 9,33
